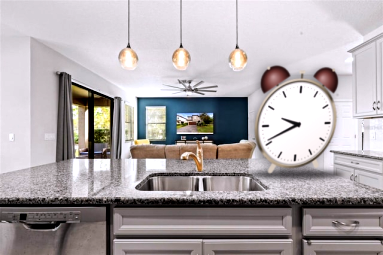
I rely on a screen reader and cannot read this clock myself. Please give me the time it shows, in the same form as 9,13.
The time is 9,41
